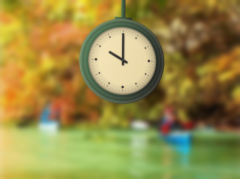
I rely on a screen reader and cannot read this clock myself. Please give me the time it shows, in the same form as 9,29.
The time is 10,00
